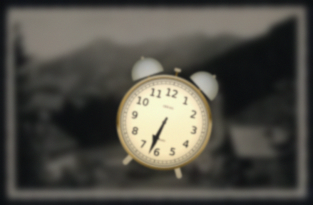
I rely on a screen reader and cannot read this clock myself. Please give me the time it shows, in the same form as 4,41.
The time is 6,32
